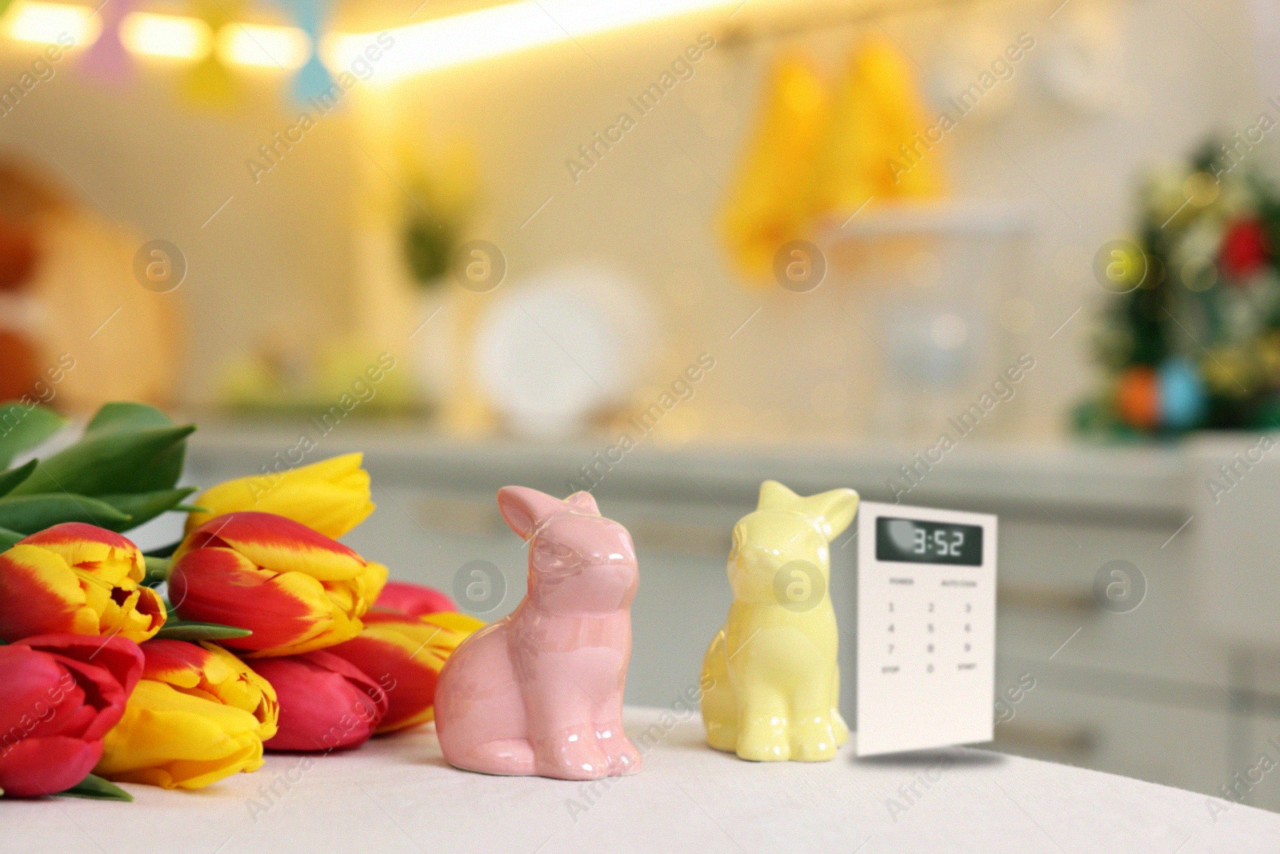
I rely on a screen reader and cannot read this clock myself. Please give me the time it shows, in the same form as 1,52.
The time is 3,52
